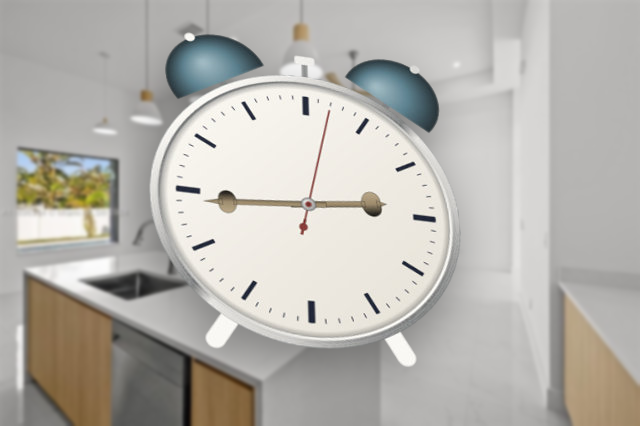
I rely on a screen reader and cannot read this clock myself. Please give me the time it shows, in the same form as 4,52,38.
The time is 2,44,02
